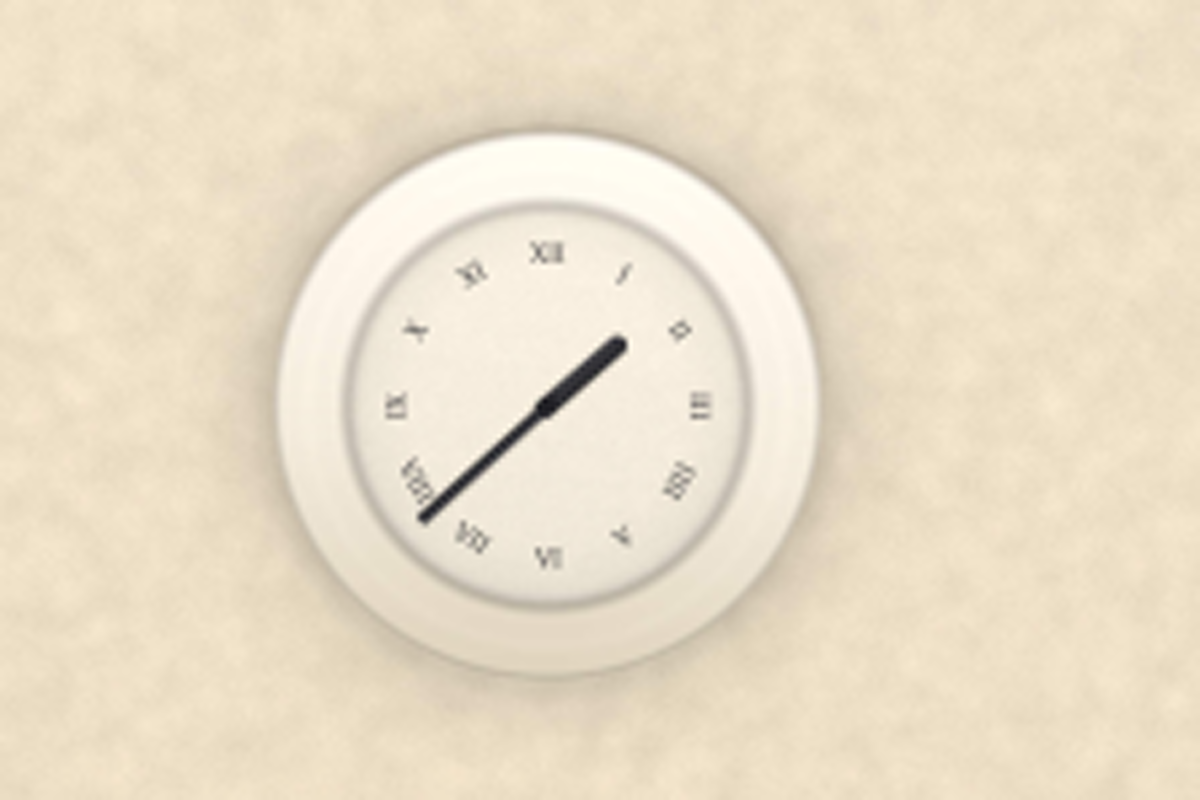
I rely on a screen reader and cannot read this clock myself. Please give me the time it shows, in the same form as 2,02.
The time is 1,38
